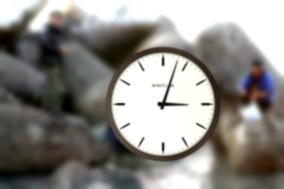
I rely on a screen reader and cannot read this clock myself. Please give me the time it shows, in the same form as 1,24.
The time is 3,03
